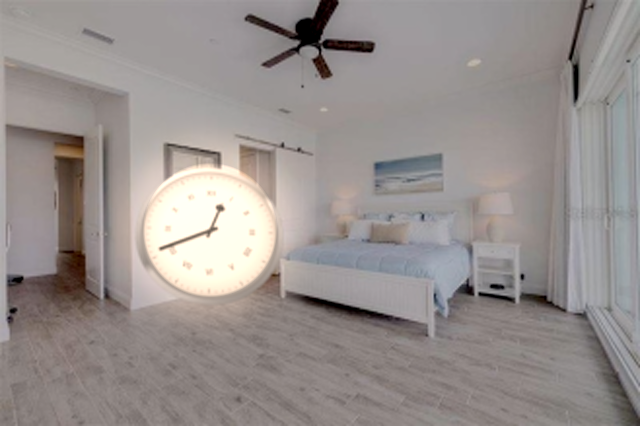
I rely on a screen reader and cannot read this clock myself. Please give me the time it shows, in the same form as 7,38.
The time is 12,41
